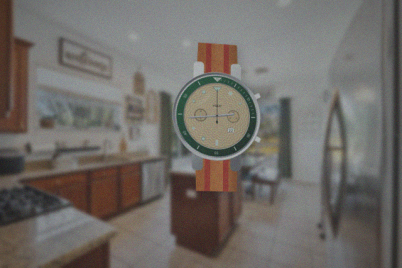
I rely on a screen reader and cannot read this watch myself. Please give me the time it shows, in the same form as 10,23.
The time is 2,44
